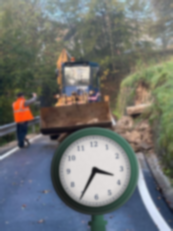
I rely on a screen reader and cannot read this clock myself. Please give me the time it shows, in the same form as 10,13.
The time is 3,35
